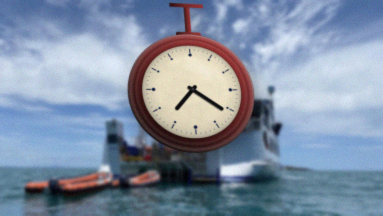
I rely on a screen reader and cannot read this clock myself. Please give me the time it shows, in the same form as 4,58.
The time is 7,21
